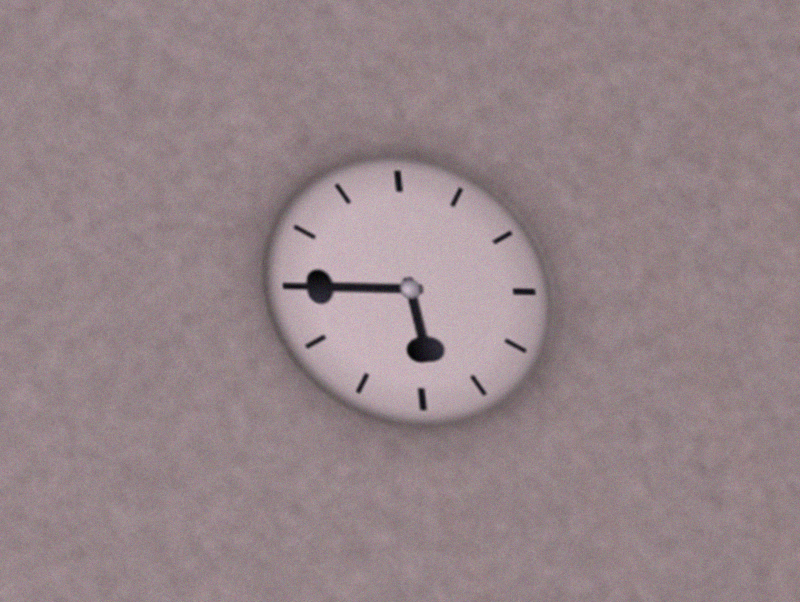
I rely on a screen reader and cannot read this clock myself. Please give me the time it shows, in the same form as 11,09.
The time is 5,45
